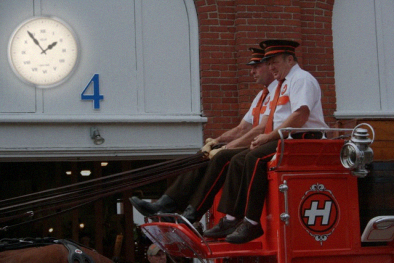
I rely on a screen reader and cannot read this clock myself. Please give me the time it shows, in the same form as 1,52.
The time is 1,54
